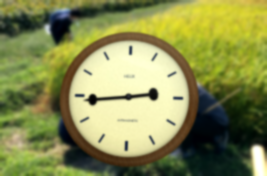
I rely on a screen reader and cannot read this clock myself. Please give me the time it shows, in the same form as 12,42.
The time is 2,44
